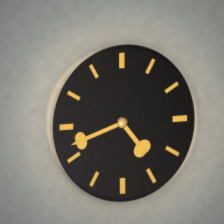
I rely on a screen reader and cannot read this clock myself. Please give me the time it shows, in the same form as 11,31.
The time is 4,42
